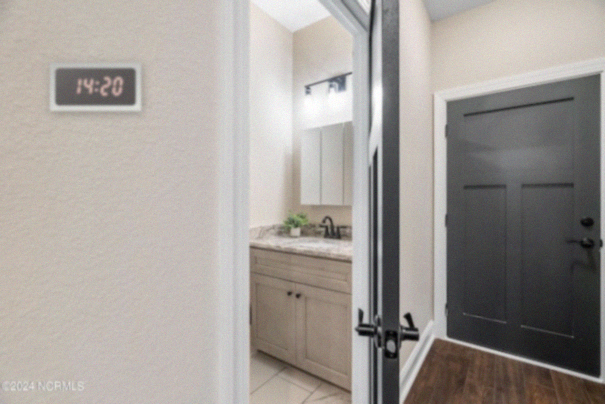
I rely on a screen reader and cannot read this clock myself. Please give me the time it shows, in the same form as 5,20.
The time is 14,20
